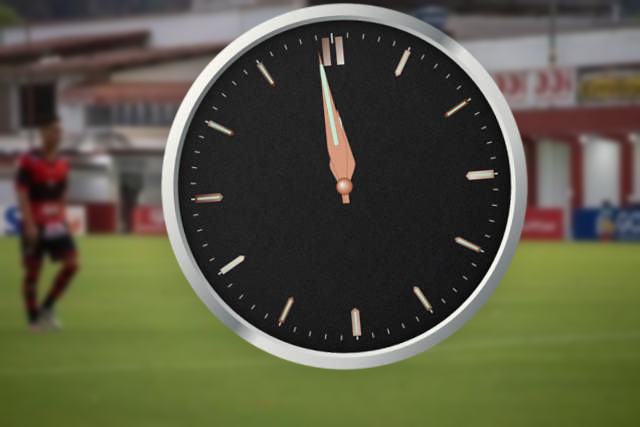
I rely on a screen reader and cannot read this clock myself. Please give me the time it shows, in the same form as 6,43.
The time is 11,59
